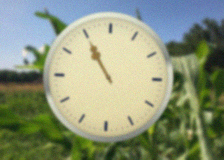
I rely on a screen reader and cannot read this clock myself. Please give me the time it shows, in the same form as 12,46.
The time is 10,55
